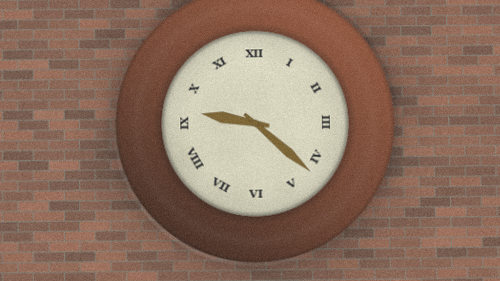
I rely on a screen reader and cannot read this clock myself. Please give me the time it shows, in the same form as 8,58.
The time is 9,22
